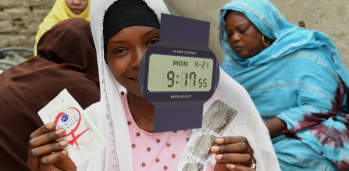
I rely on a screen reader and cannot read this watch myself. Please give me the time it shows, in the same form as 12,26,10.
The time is 9,17,55
